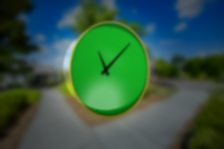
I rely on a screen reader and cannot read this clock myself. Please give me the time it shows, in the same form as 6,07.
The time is 11,08
